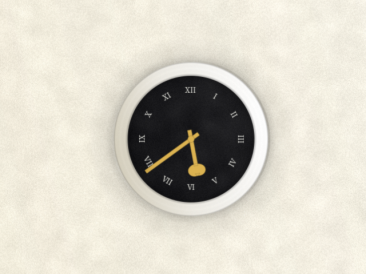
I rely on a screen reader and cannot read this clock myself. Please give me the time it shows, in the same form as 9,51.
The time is 5,39
